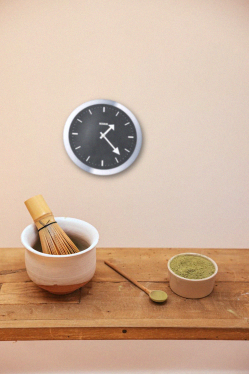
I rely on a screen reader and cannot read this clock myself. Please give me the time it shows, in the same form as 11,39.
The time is 1,23
